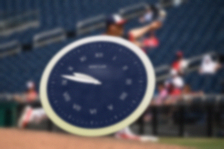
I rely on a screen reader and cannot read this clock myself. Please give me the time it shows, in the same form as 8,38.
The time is 9,47
